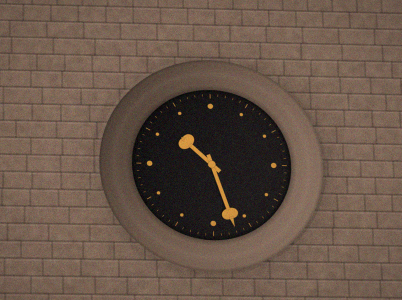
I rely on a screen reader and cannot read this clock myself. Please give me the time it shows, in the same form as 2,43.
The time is 10,27
